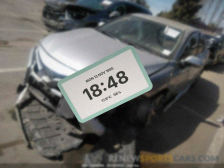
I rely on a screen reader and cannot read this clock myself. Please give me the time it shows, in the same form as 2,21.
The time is 18,48
